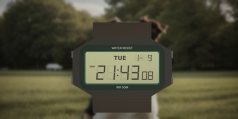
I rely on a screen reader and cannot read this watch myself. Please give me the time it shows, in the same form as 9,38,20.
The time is 21,43,08
